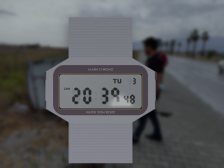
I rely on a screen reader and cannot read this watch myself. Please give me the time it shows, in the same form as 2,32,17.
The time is 20,39,48
